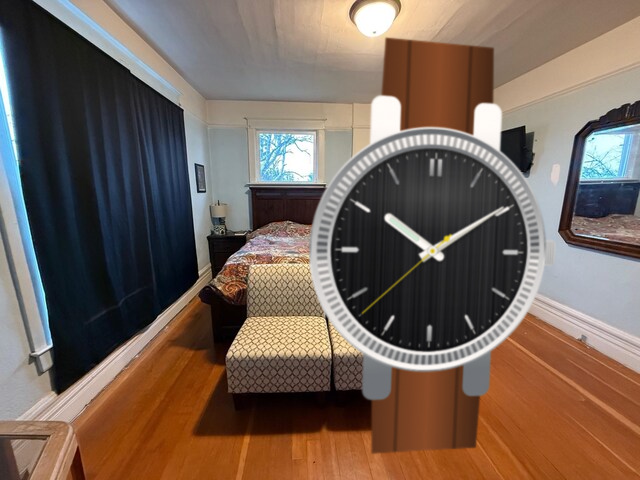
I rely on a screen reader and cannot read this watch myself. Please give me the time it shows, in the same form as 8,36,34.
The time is 10,09,38
